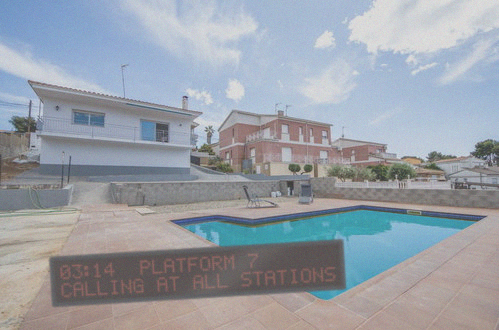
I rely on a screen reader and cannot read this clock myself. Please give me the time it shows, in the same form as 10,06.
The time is 3,14
